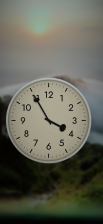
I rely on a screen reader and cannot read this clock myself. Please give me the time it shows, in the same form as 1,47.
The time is 3,55
